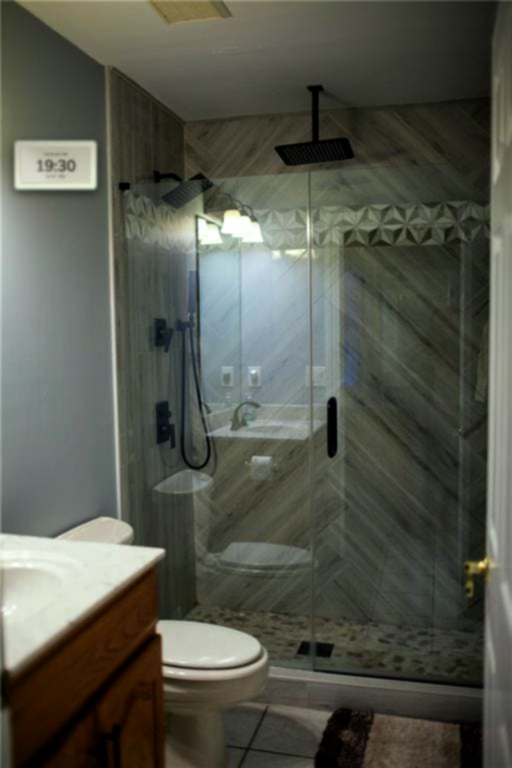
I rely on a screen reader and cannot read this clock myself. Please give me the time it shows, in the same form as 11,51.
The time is 19,30
